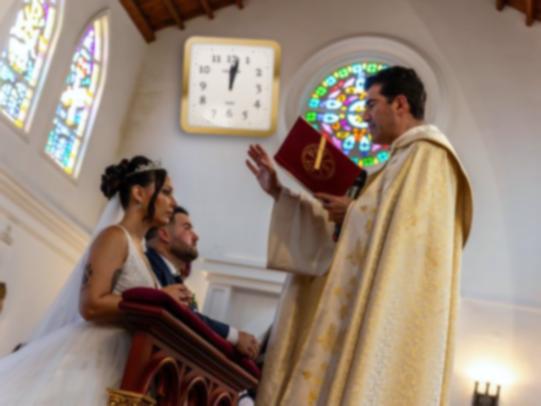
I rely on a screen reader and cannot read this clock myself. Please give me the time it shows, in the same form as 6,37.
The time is 12,02
